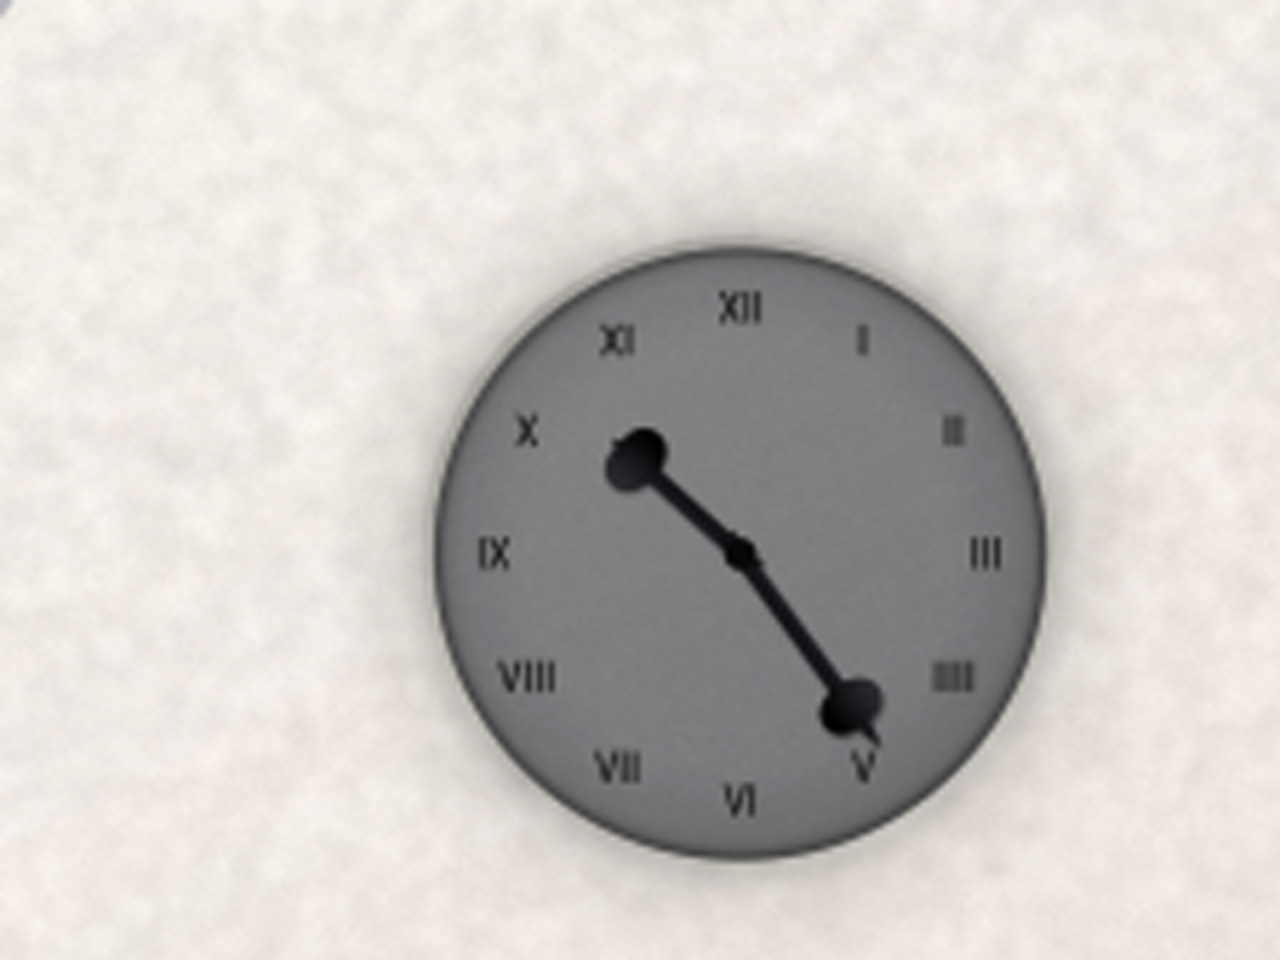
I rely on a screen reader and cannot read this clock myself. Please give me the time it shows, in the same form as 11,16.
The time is 10,24
